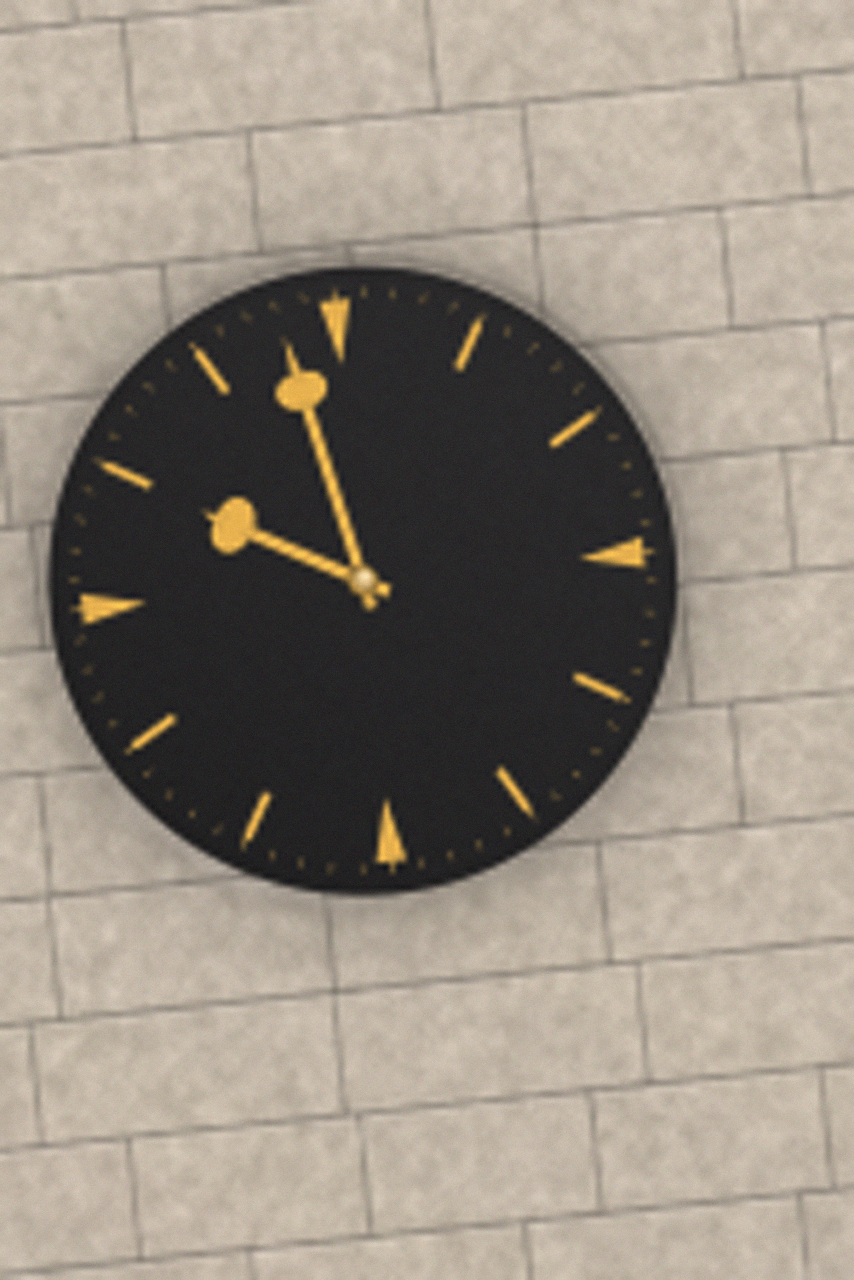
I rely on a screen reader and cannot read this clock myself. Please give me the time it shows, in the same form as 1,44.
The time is 9,58
